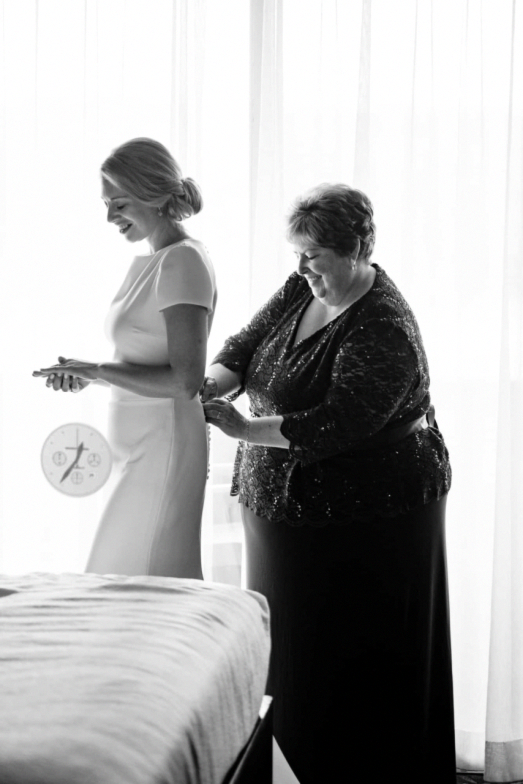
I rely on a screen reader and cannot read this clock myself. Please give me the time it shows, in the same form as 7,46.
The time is 12,36
